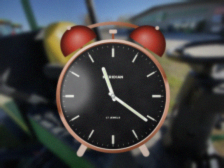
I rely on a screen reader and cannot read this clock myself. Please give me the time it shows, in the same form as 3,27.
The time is 11,21
